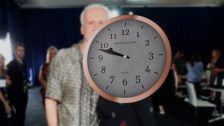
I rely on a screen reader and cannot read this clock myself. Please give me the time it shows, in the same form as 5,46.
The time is 9,48
